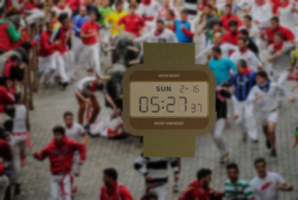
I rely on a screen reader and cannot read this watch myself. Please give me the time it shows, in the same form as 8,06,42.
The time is 5,27,37
